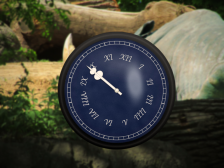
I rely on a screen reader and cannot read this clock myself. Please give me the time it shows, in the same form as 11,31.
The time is 9,49
